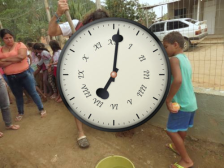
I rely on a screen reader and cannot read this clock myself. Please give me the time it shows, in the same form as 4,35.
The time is 7,01
